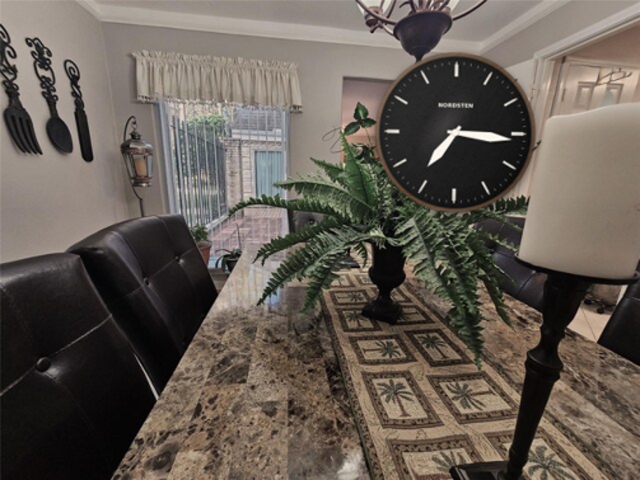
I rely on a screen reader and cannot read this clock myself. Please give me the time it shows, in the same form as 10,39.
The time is 7,16
